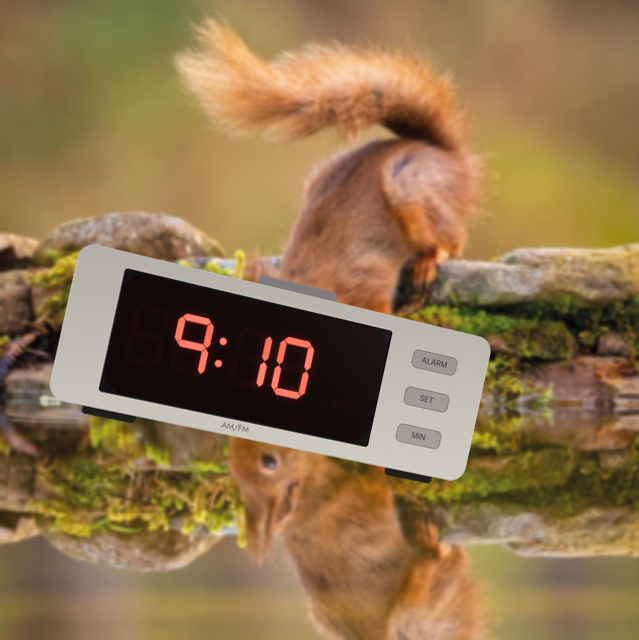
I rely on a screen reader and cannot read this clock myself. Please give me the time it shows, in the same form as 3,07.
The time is 9,10
